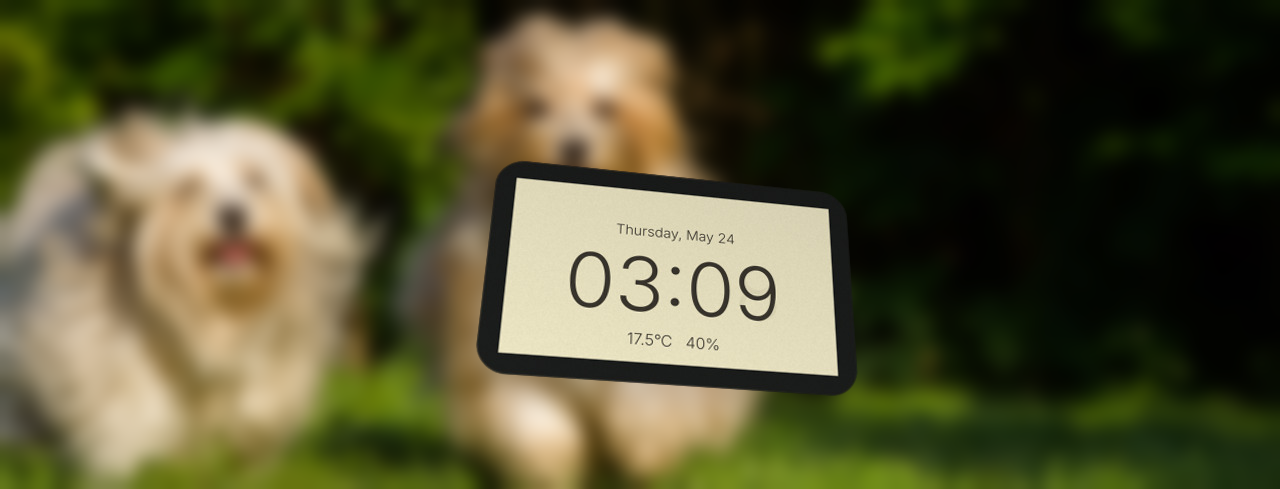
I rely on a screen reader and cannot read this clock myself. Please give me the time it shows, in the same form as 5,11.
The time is 3,09
